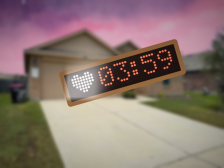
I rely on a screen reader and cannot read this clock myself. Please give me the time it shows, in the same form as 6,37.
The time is 3,59
